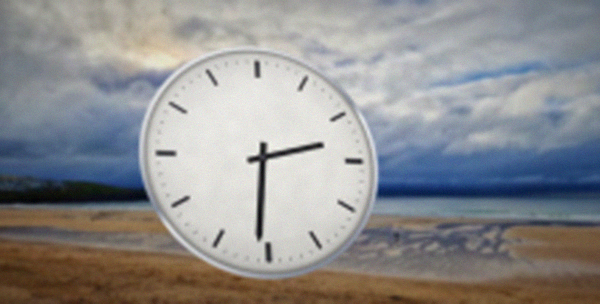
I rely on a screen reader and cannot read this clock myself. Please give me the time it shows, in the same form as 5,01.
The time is 2,31
